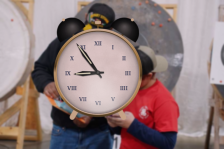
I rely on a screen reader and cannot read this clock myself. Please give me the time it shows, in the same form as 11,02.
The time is 8,54
